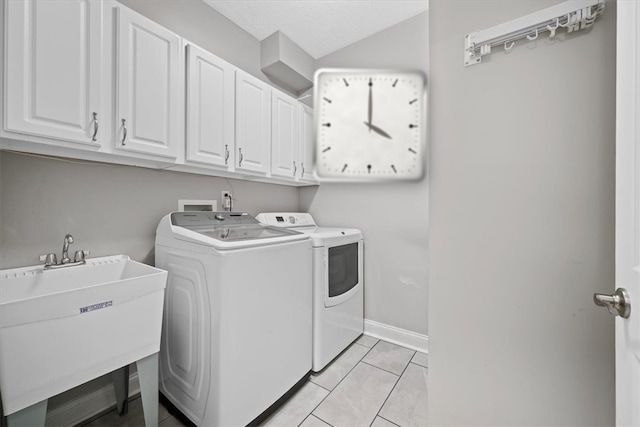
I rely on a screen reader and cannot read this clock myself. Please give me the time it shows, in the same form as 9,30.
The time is 4,00
